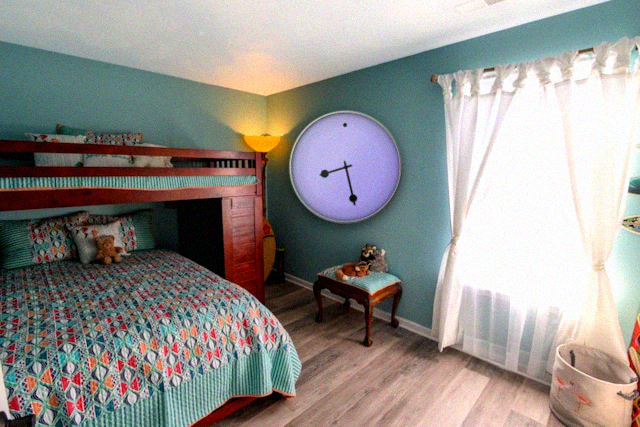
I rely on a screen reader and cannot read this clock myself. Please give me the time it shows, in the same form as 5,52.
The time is 8,28
